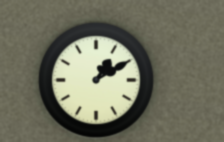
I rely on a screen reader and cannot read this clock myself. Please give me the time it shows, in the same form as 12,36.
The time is 1,10
